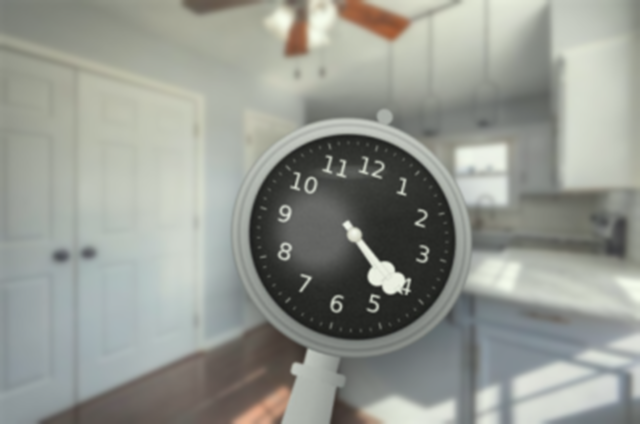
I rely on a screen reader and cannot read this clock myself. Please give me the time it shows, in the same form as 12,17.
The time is 4,21
